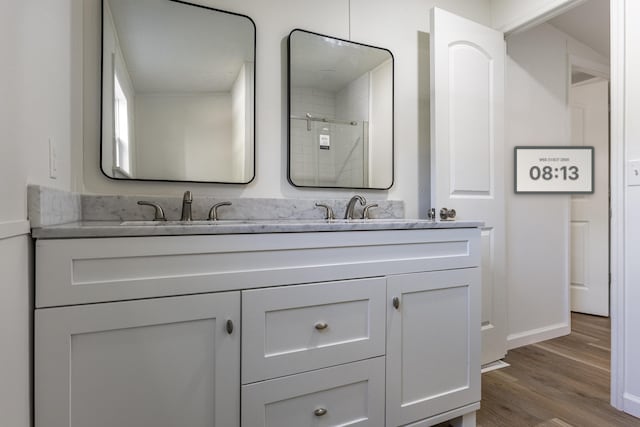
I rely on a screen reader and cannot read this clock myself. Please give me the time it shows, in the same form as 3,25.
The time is 8,13
